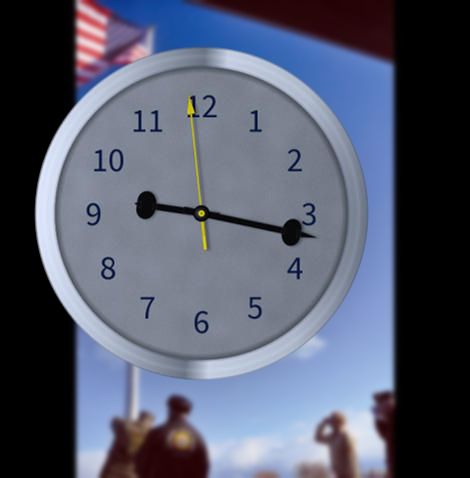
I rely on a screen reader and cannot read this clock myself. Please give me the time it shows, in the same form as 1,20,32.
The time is 9,16,59
